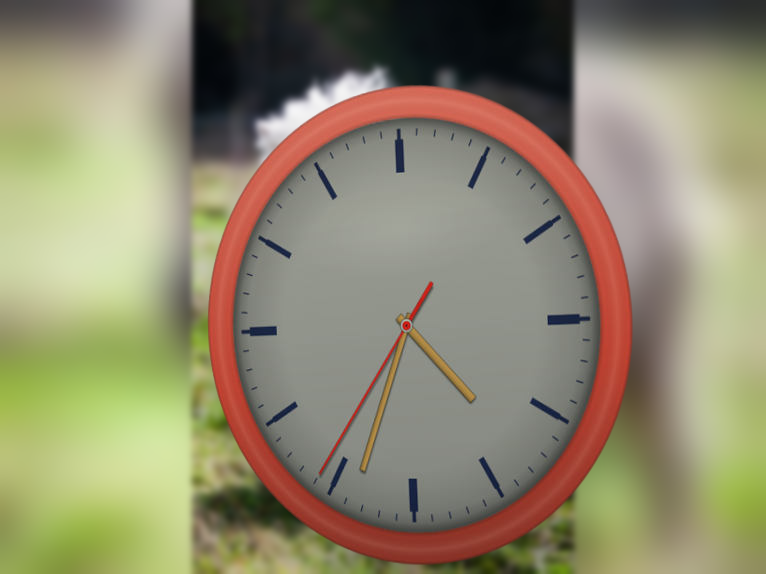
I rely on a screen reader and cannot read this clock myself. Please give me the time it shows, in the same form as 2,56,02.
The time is 4,33,36
